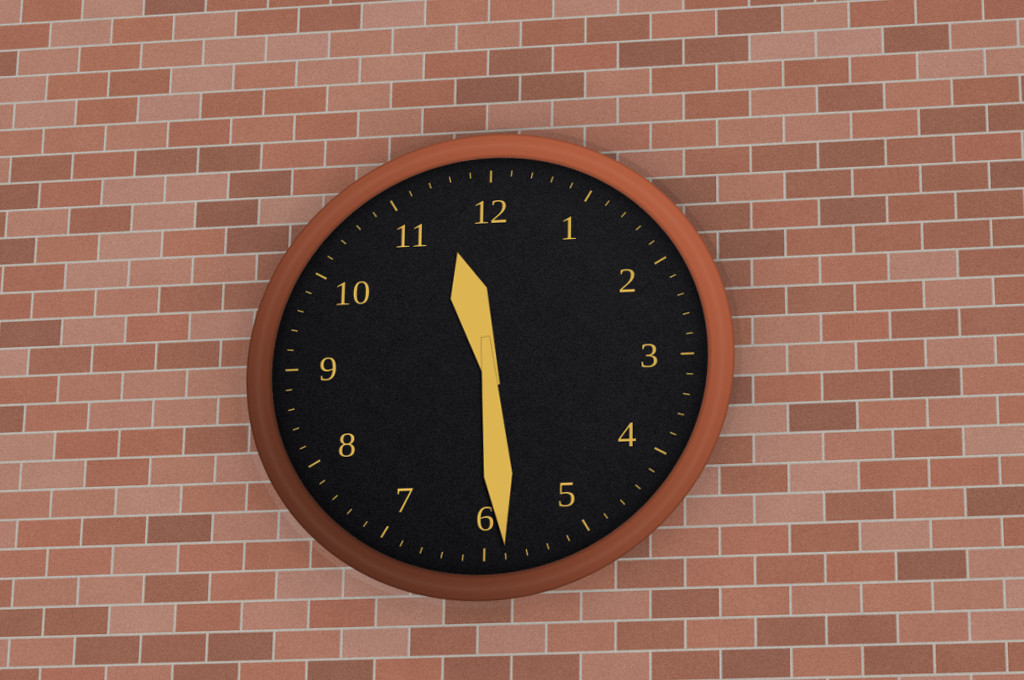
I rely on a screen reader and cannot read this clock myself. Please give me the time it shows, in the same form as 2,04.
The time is 11,29
